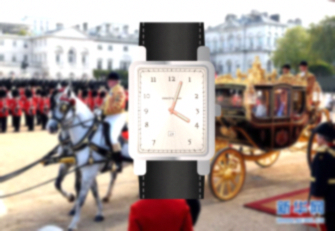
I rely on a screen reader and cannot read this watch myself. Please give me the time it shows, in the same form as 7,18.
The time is 4,03
